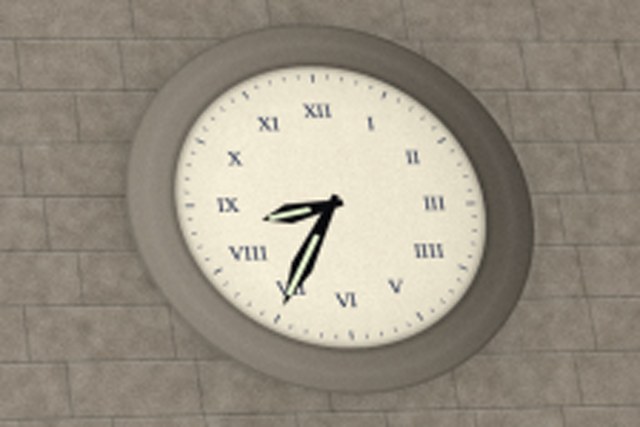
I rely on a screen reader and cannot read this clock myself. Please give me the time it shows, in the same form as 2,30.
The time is 8,35
